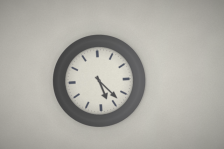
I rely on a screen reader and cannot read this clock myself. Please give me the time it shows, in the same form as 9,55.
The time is 5,23
